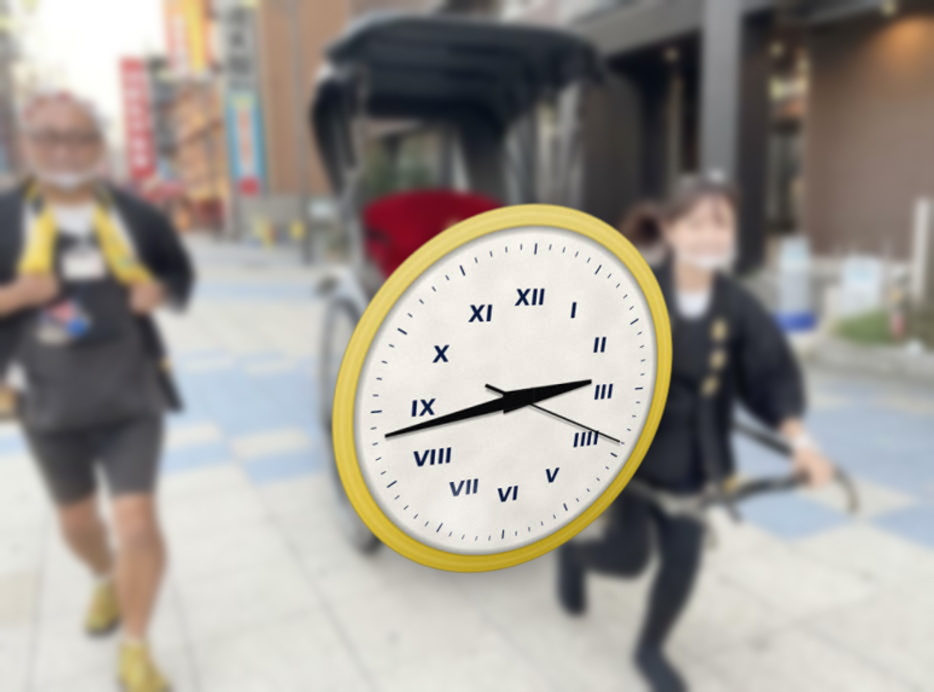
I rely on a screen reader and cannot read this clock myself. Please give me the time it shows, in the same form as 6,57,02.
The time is 2,43,19
